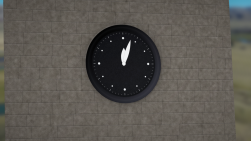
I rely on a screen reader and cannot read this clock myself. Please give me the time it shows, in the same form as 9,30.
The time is 12,03
